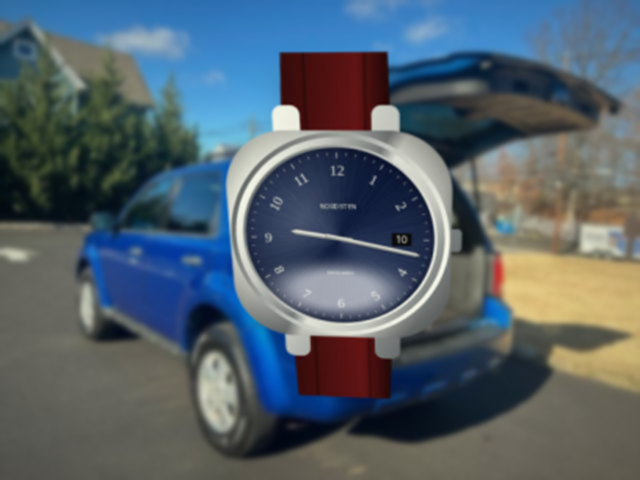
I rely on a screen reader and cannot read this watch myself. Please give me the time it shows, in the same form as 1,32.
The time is 9,17
